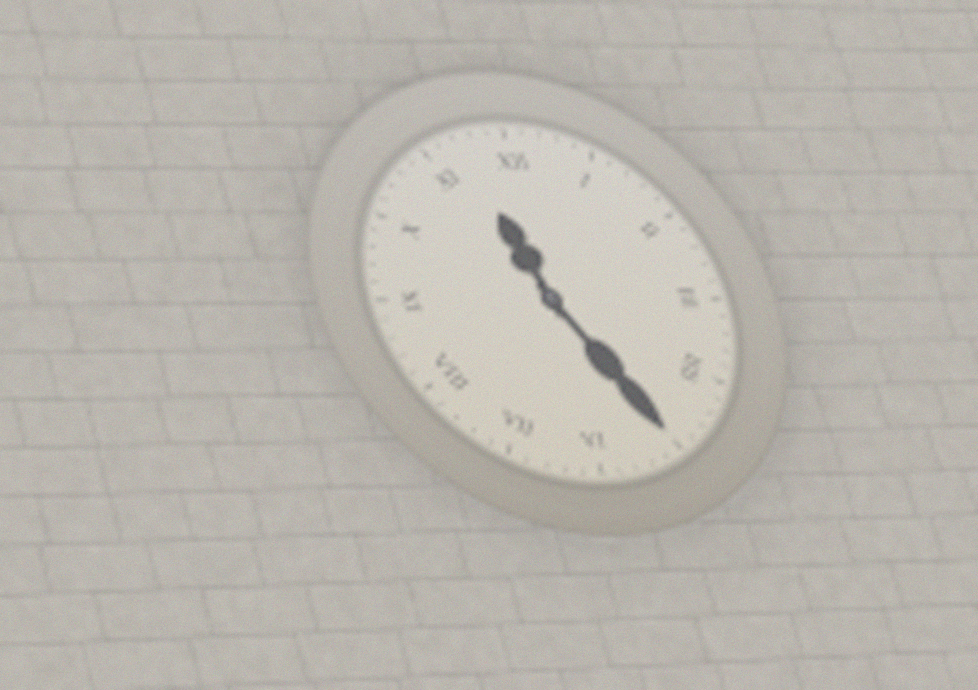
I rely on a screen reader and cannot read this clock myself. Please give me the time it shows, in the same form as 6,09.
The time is 11,25
